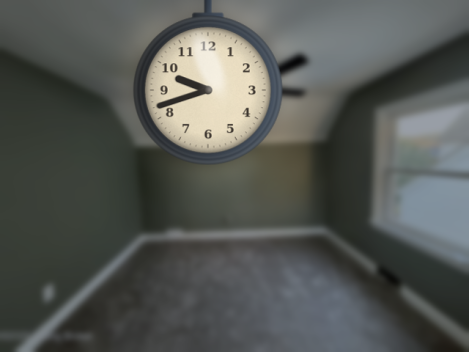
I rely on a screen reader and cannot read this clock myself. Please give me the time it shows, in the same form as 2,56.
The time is 9,42
